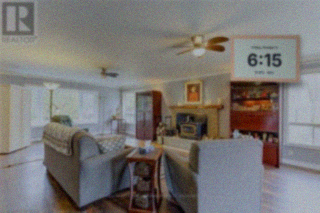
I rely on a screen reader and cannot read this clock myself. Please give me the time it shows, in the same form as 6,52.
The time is 6,15
